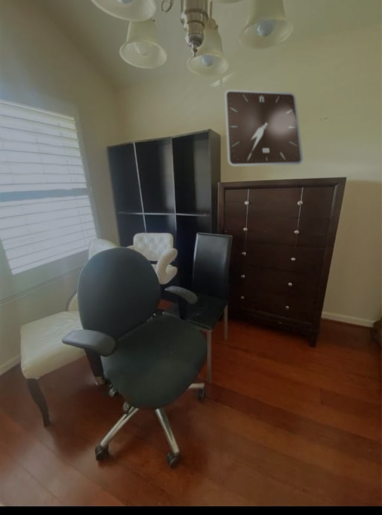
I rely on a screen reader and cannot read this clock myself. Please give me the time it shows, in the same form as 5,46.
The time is 7,35
